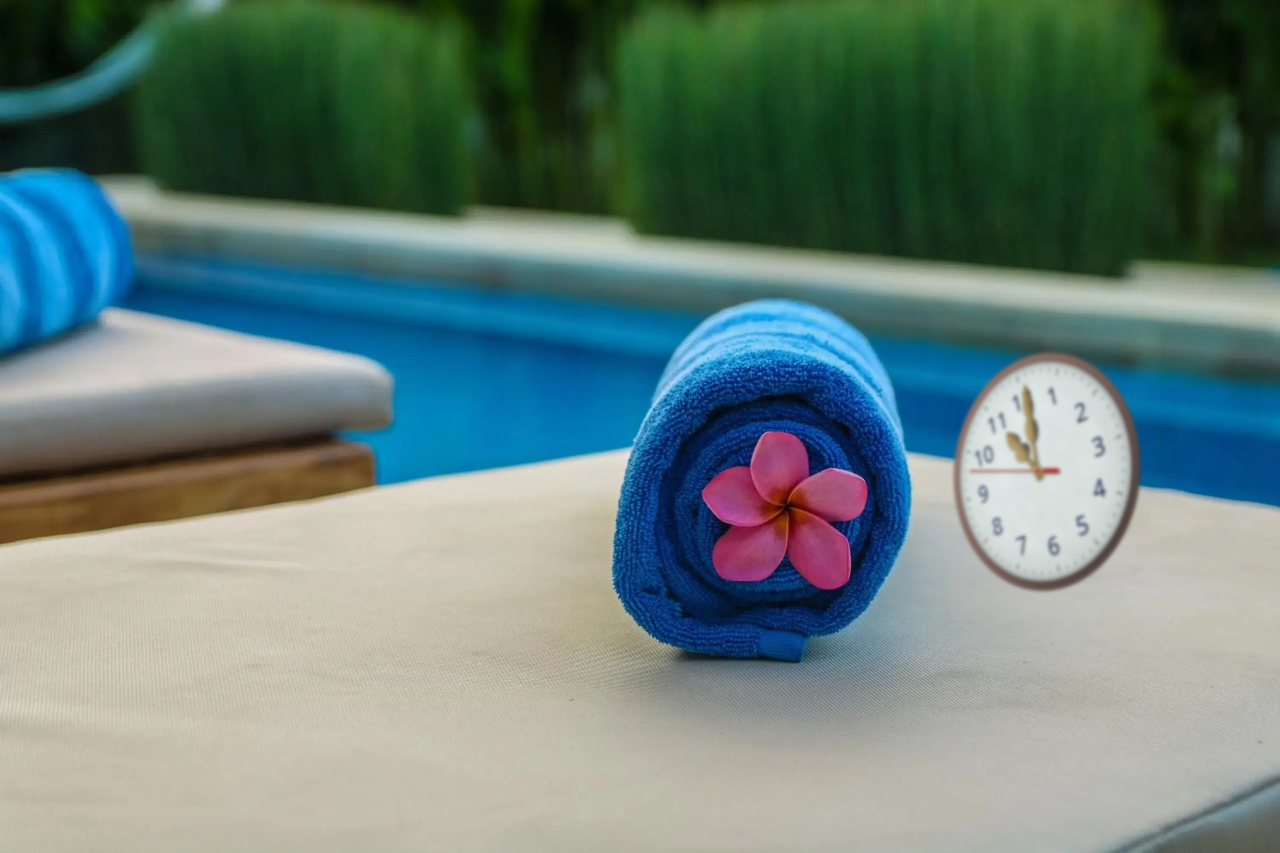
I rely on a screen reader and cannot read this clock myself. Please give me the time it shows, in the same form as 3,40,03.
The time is 11,00,48
